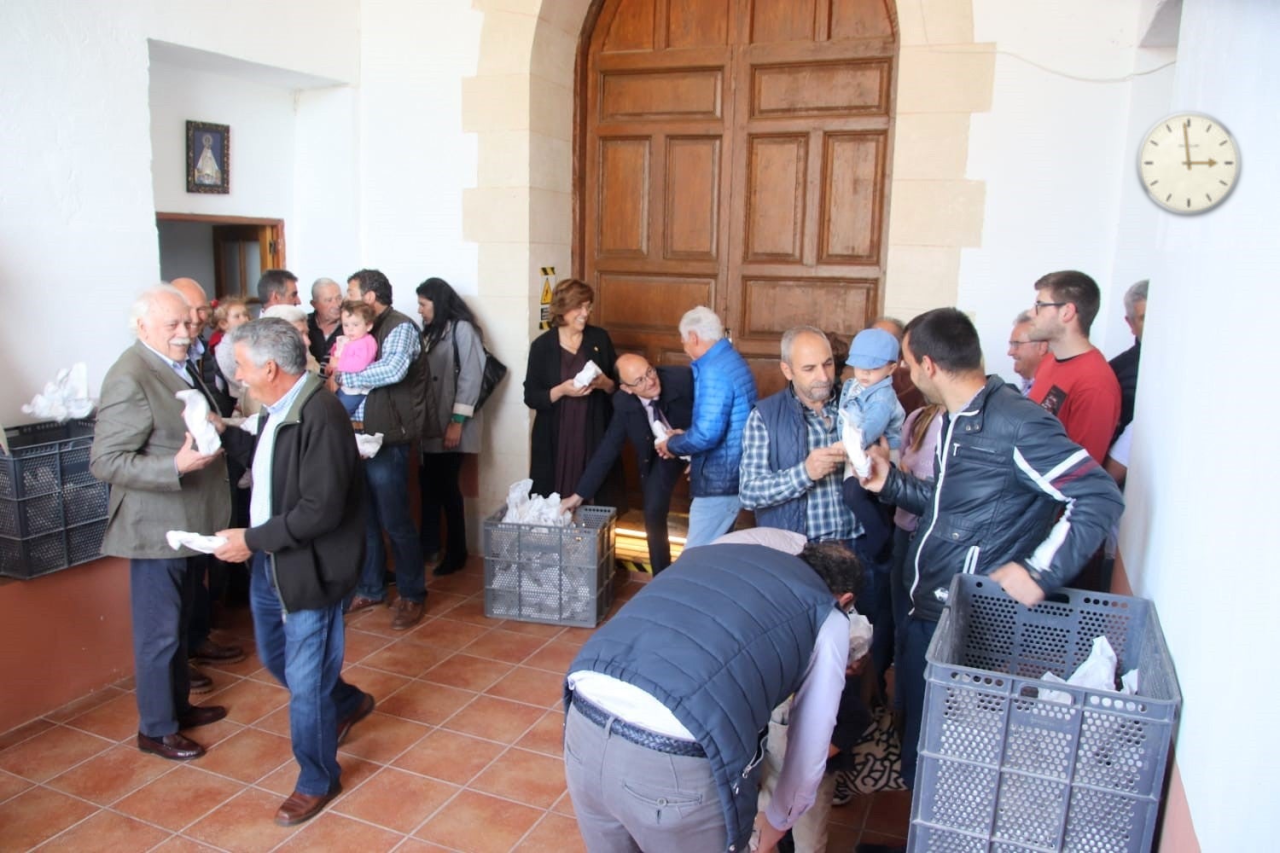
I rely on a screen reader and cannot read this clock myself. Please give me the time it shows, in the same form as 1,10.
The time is 2,59
